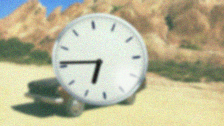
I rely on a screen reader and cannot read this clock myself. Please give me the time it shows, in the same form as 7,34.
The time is 6,46
